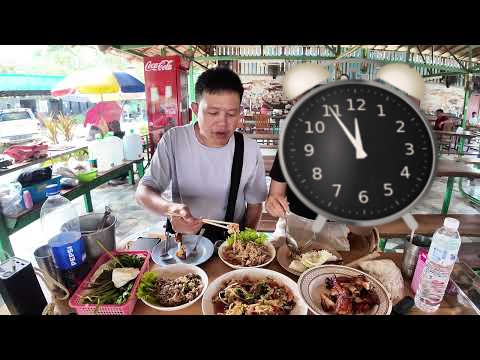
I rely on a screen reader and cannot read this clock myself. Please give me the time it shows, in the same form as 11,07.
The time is 11,55
